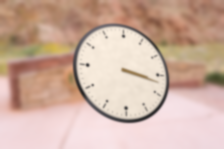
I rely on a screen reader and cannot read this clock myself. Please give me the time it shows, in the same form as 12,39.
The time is 3,17
